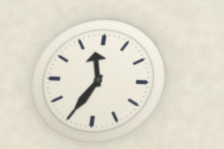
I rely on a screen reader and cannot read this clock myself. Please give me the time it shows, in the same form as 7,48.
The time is 11,35
